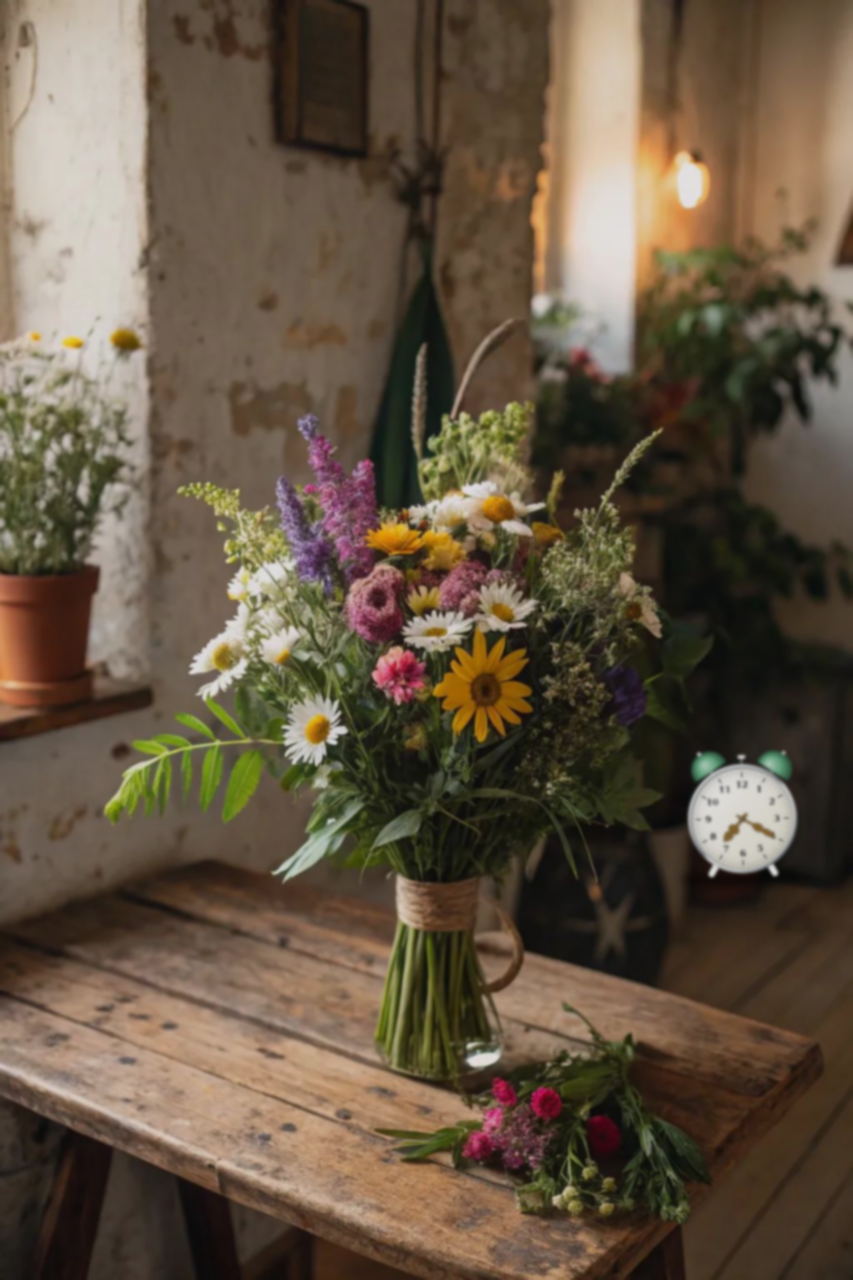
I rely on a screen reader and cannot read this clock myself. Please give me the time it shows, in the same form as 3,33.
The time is 7,20
